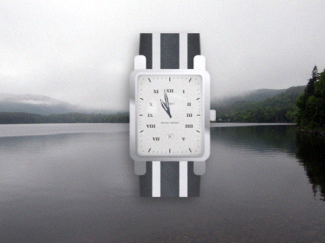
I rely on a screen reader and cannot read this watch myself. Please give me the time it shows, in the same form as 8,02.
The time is 10,58
